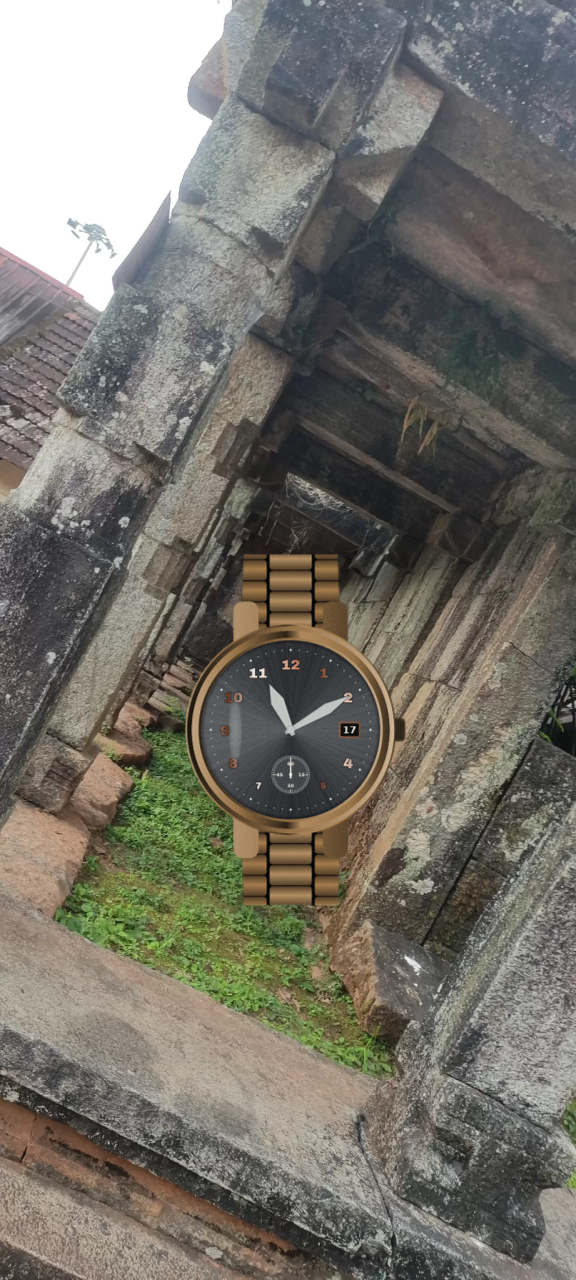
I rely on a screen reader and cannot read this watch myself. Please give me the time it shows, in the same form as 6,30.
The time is 11,10
